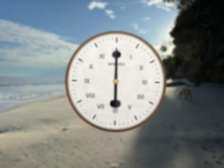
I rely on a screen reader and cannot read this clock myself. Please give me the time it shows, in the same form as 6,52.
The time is 6,00
